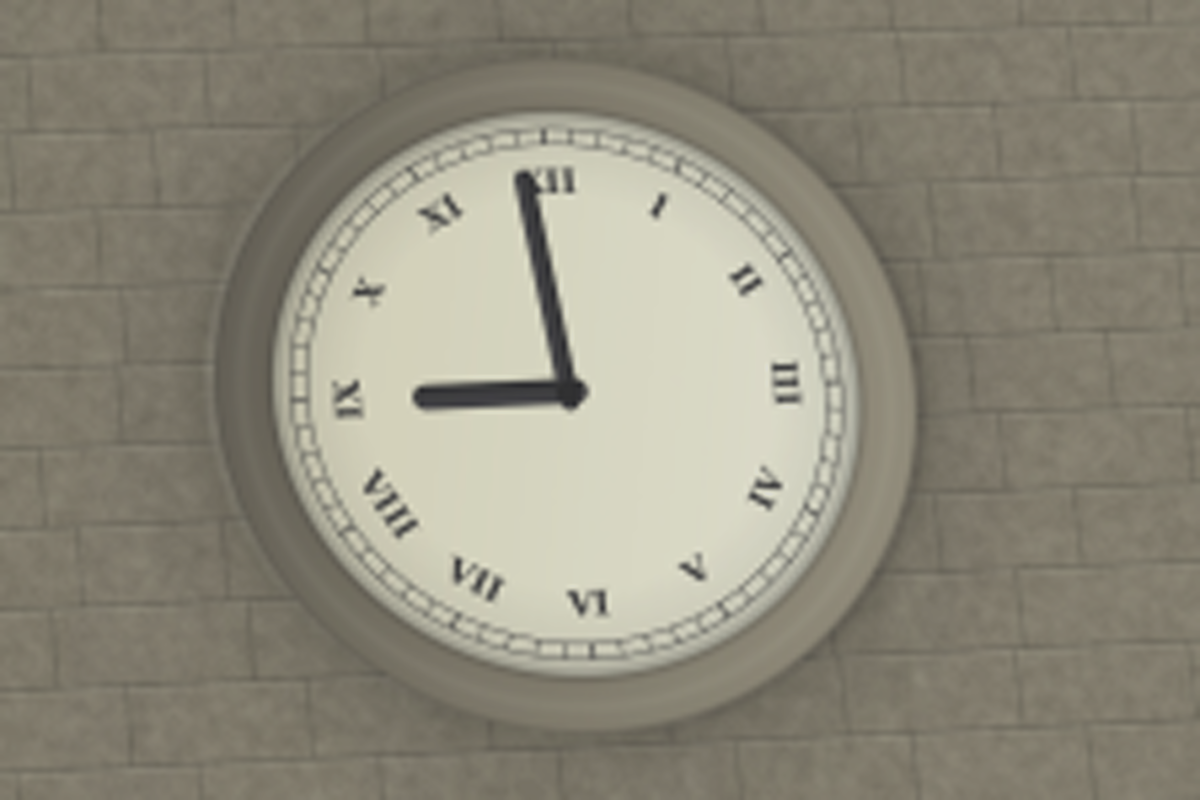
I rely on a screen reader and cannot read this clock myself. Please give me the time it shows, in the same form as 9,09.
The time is 8,59
